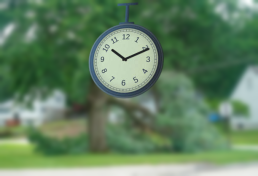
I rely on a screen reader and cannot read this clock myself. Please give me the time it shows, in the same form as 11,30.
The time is 10,11
